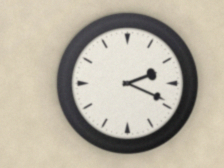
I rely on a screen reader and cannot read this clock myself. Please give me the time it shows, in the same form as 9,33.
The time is 2,19
